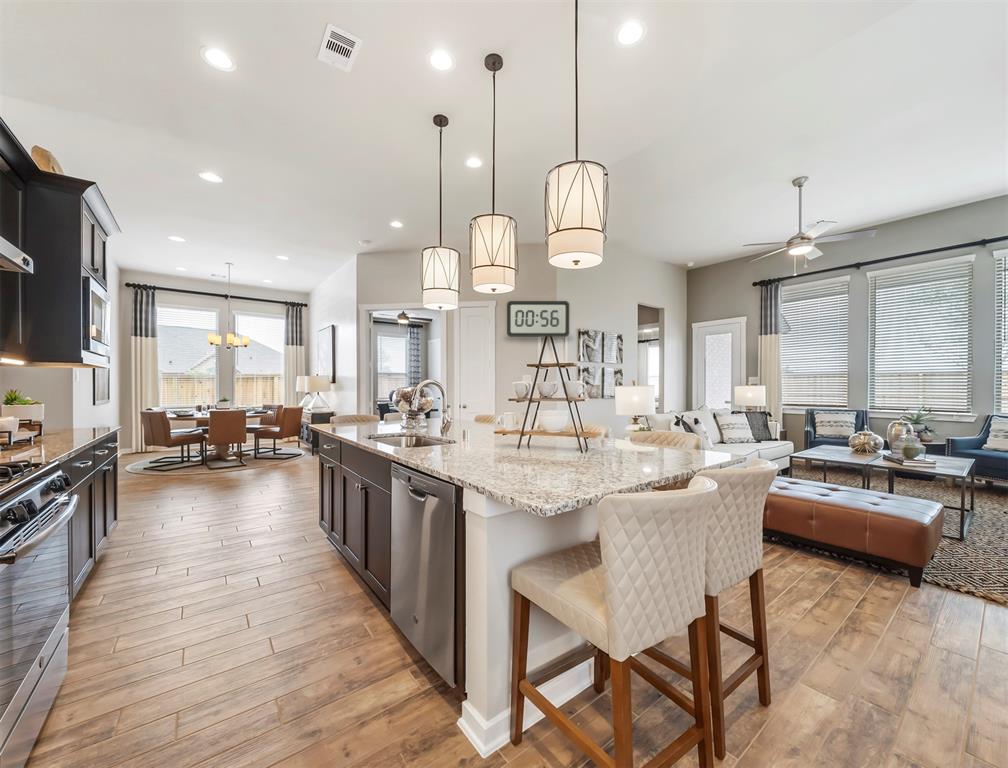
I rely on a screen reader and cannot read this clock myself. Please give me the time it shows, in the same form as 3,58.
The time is 0,56
